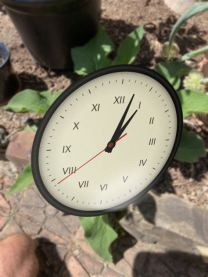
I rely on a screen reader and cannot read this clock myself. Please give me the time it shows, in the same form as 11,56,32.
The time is 1,02,39
